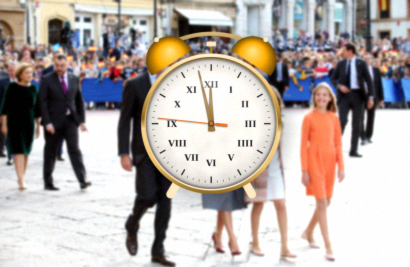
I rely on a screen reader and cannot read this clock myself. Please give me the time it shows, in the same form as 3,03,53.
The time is 11,57,46
